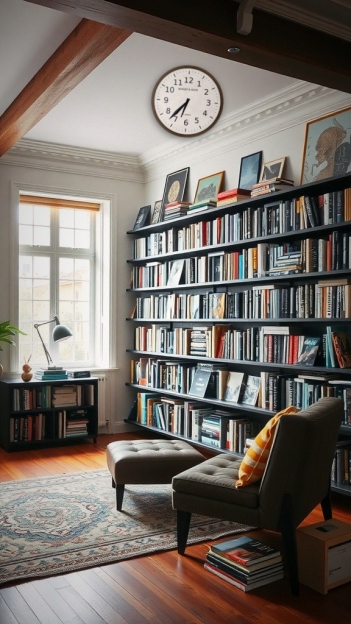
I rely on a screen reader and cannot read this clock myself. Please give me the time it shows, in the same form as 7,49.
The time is 6,37
